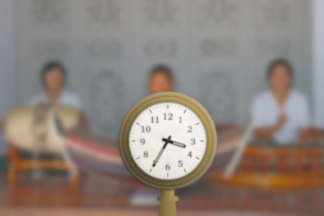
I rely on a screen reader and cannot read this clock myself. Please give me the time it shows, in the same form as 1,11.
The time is 3,35
